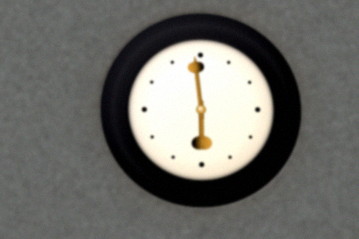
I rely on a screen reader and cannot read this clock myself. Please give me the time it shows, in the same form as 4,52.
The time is 5,59
